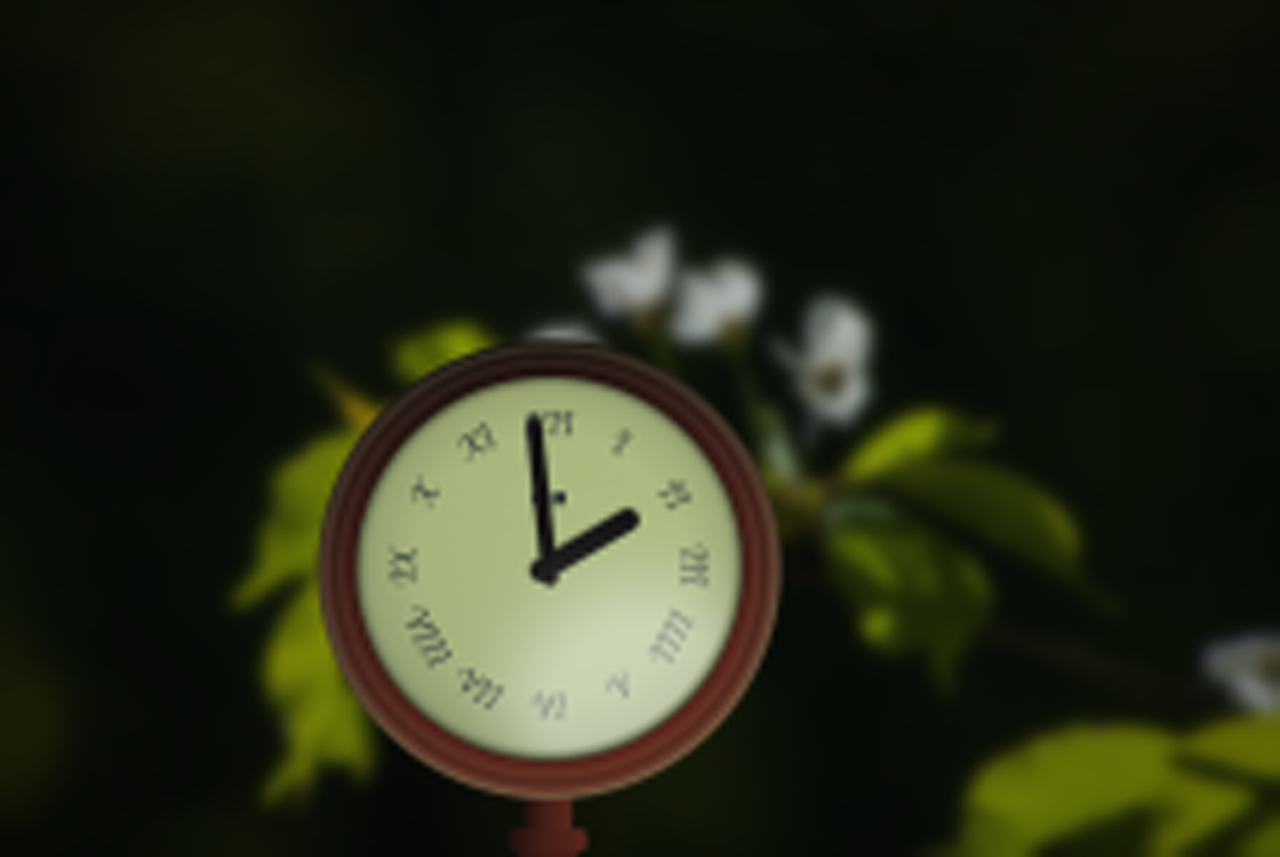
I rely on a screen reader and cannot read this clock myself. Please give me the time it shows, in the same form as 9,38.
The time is 1,59
